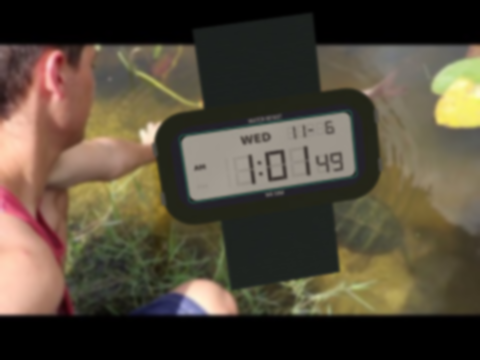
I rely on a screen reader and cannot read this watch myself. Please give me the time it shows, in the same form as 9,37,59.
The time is 1,01,49
